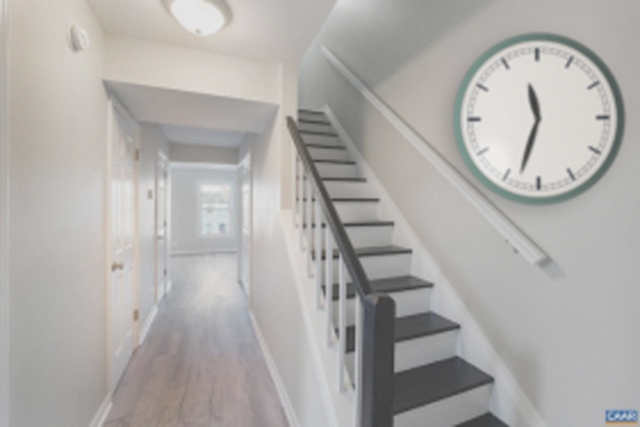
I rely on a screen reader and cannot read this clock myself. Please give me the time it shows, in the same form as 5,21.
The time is 11,33
